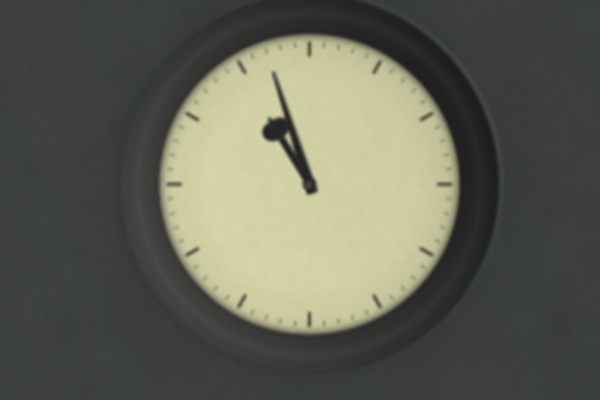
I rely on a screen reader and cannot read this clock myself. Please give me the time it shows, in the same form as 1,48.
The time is 10,57
